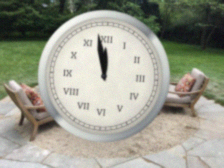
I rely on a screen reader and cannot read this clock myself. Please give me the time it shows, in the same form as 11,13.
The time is 11,58
